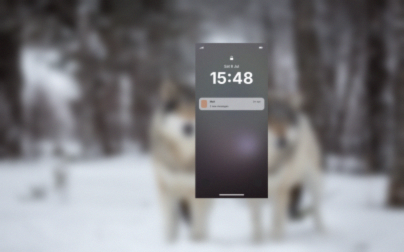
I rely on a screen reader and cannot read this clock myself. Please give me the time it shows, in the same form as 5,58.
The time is 15,48
